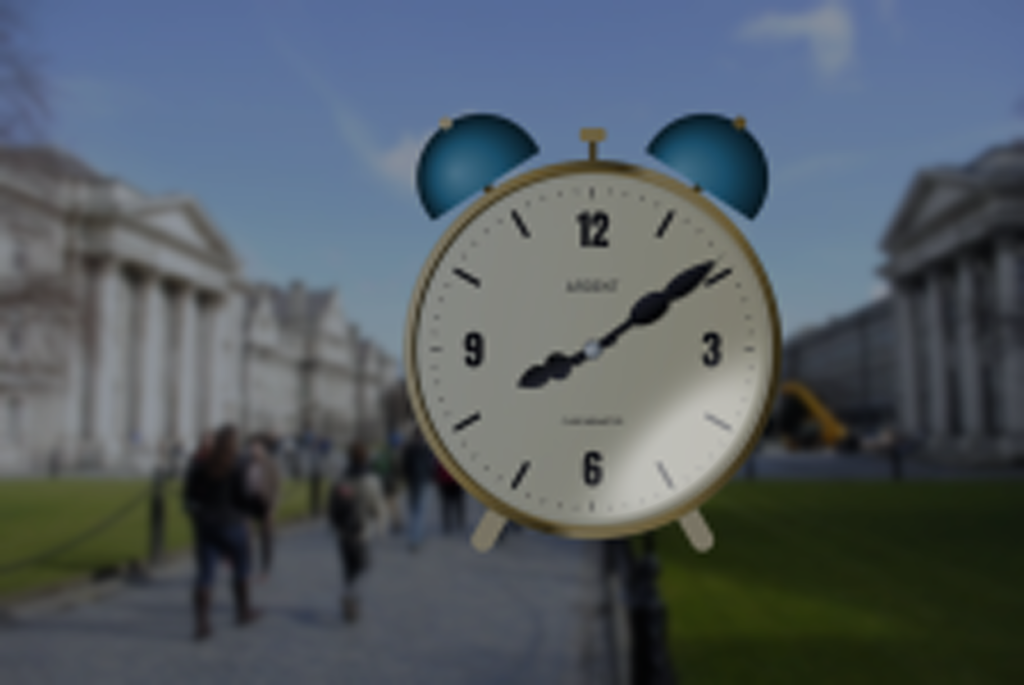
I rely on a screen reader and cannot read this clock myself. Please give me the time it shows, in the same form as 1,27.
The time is 8,09
